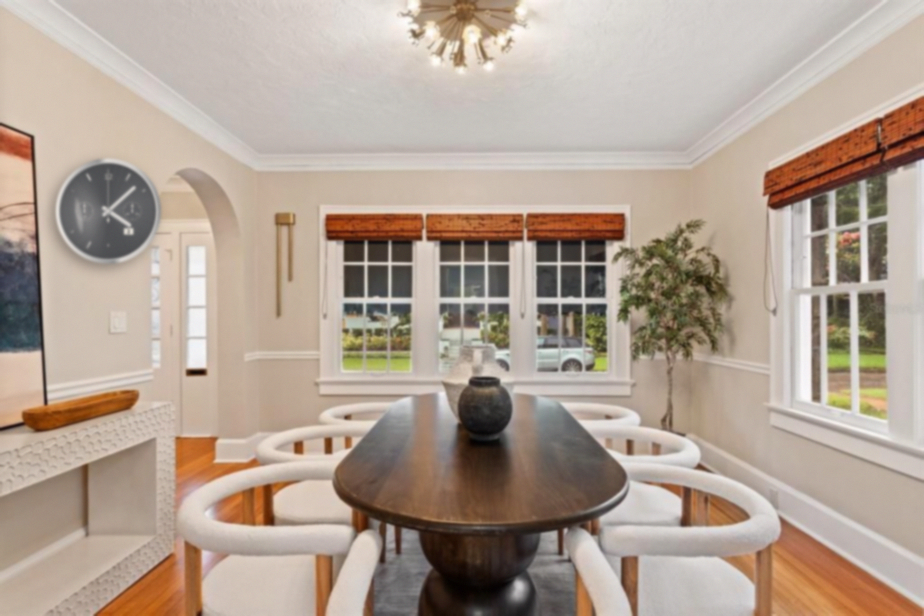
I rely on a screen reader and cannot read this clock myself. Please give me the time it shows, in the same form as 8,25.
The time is 4,08
